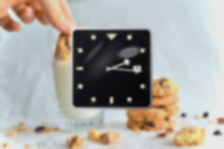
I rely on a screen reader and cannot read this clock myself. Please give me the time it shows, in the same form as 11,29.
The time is 2,16
